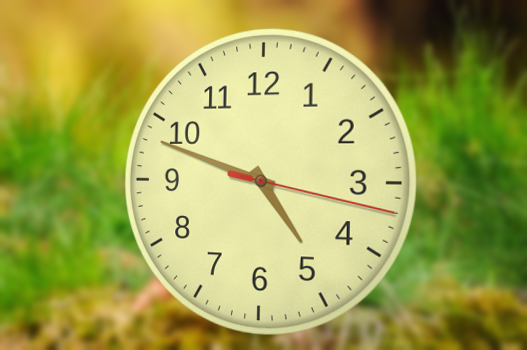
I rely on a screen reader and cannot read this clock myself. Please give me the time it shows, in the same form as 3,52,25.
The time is 4,48,17
